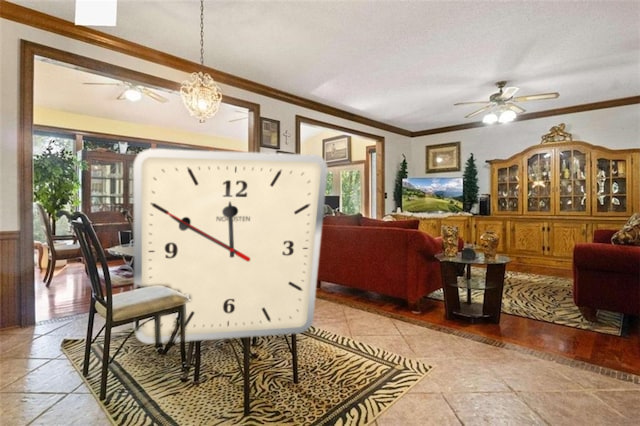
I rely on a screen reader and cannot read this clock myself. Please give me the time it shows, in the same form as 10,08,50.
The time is 11,49,50
